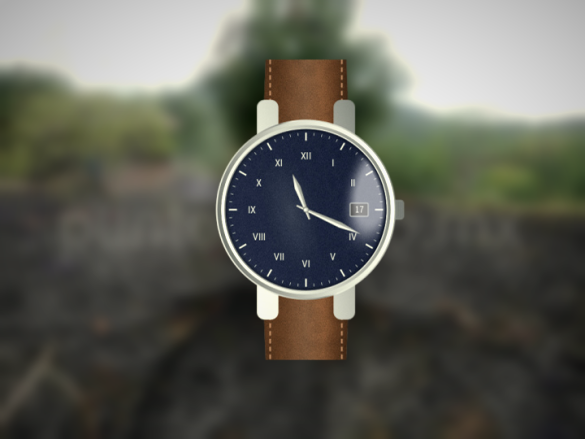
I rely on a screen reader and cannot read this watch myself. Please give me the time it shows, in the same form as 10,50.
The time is 11,19
